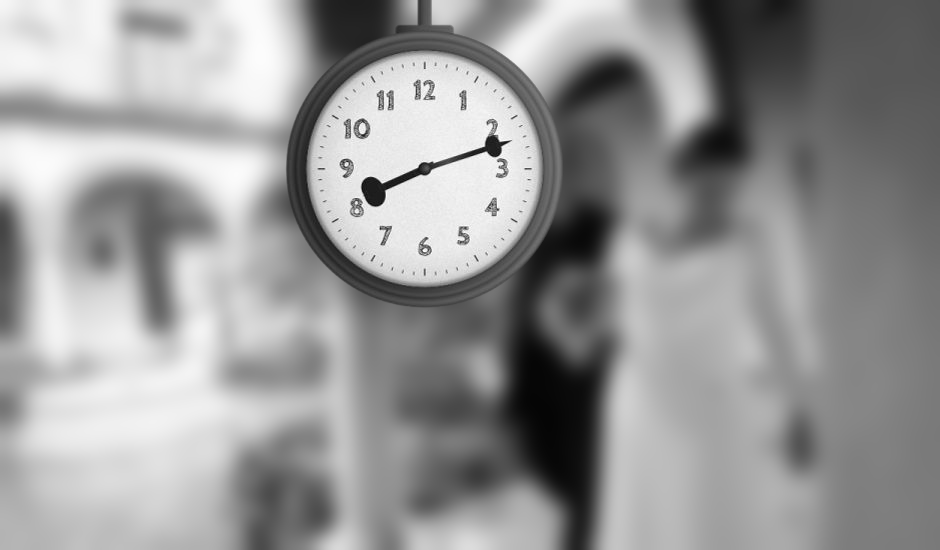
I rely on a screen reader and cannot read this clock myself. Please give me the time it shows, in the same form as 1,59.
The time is 8,12
